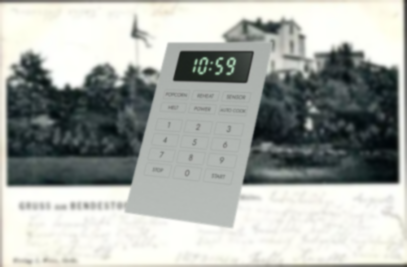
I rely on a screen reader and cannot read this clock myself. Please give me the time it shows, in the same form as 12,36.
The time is 10,59
